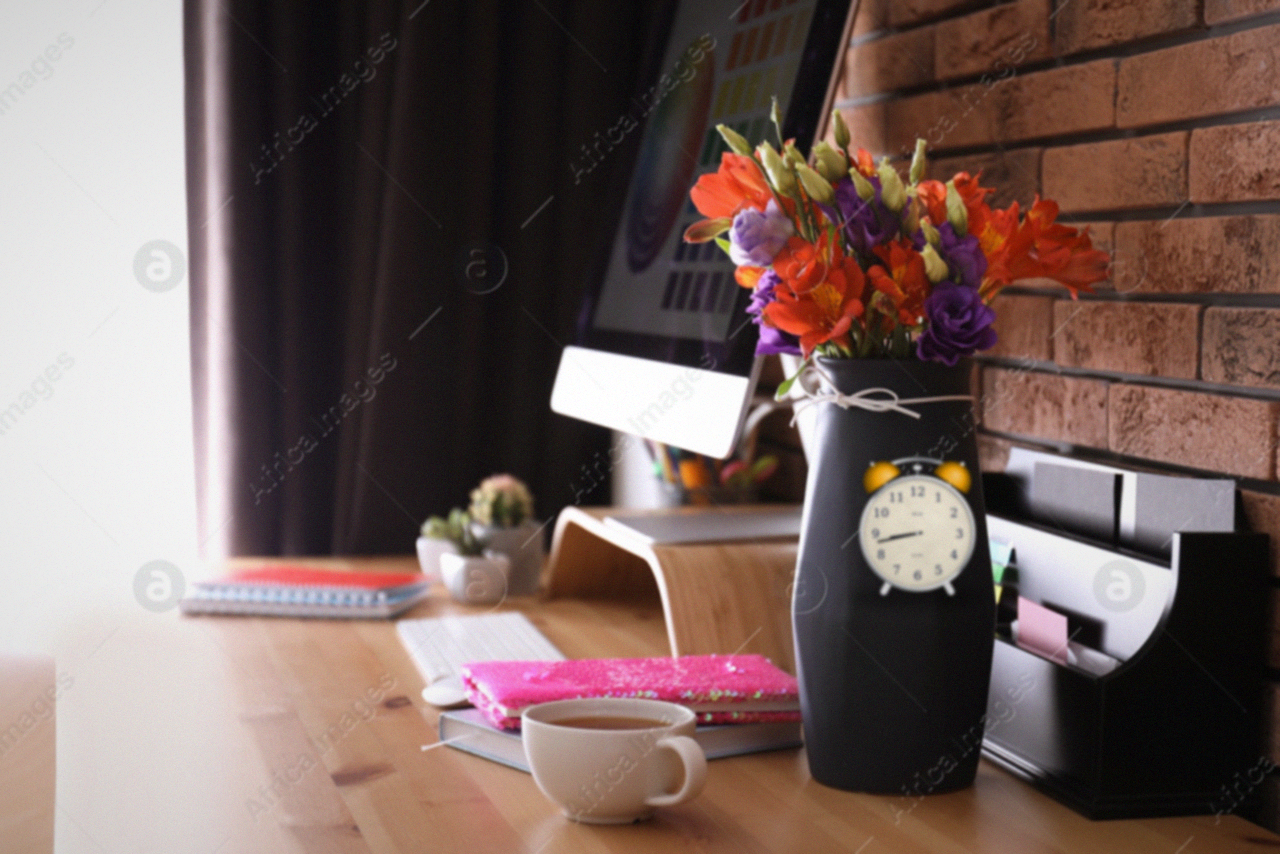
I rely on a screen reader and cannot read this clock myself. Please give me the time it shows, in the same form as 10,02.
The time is 8,43
